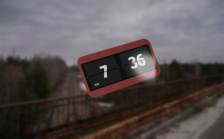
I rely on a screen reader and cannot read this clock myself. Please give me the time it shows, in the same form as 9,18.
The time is 7,36
